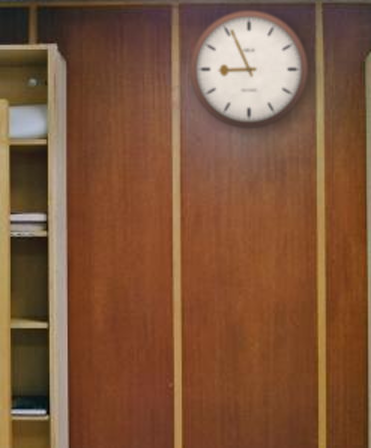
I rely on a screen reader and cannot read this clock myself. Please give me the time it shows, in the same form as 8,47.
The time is 8,56
